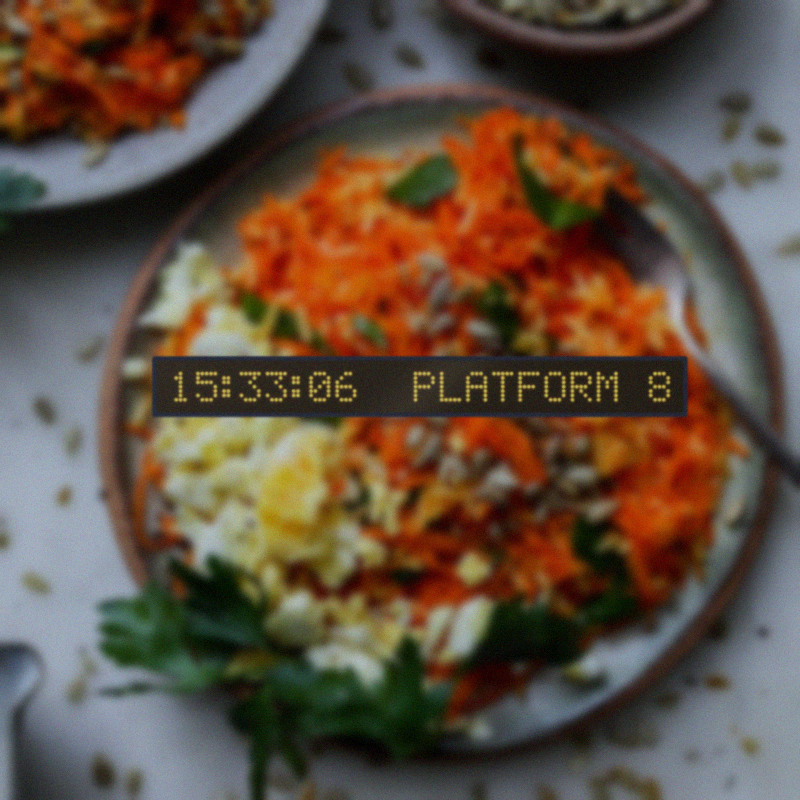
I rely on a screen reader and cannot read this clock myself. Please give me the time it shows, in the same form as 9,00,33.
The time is 15,33,06
